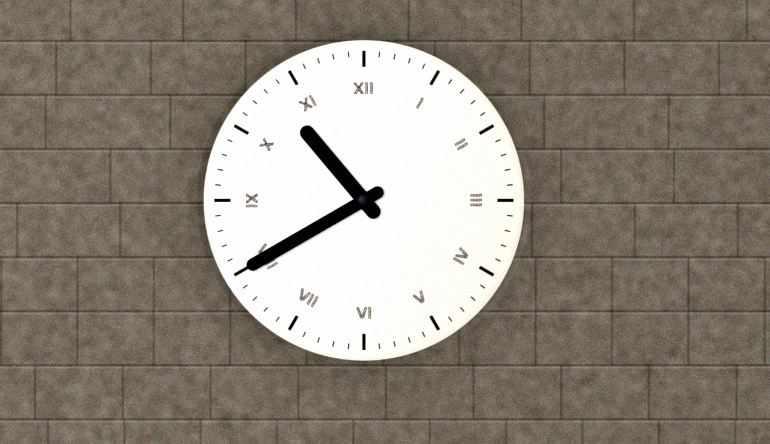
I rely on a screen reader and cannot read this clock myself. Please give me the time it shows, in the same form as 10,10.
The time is 10,40
